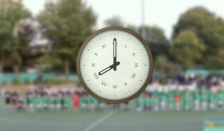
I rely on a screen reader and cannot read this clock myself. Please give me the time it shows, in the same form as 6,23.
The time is 8,00
